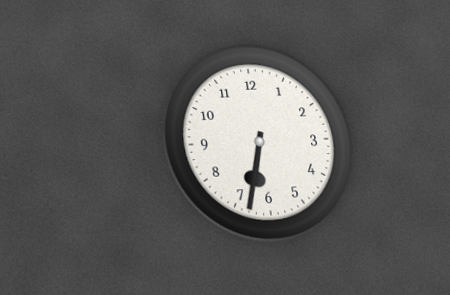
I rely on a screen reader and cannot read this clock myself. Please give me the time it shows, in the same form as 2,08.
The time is 6,33
